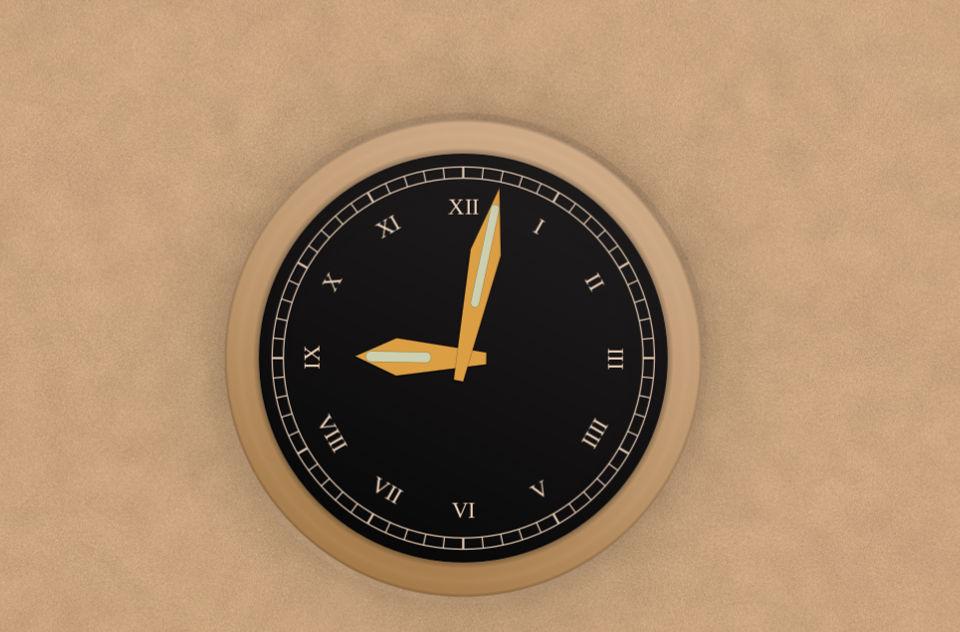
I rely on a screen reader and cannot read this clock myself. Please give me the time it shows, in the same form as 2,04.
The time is 9,02
